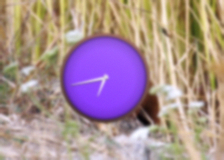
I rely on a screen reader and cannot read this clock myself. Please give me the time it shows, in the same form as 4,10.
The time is 6,43
